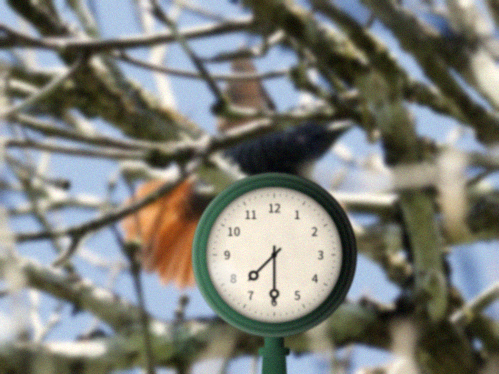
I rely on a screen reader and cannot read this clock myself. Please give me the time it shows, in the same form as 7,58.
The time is 7,30
